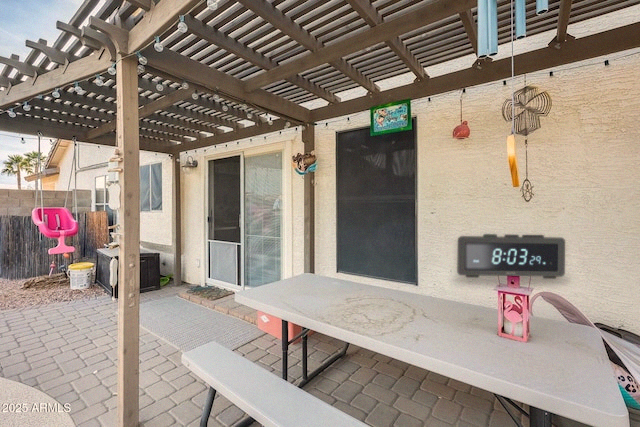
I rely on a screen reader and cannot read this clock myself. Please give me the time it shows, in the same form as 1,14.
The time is 8,03
